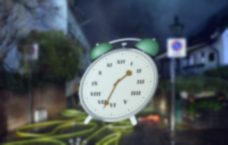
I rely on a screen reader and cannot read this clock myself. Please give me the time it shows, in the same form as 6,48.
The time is 1,33
